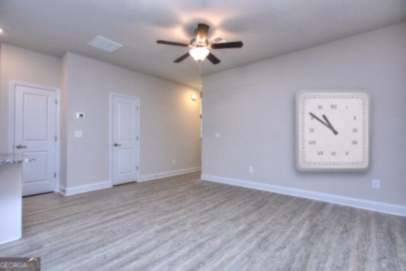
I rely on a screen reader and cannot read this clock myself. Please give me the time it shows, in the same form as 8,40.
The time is 10,51
